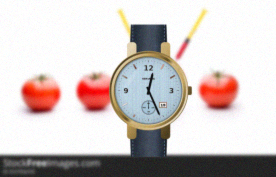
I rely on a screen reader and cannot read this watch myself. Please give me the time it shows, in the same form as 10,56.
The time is 12,26
